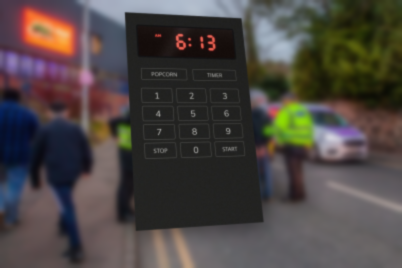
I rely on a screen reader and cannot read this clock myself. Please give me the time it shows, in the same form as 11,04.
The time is 6,13
